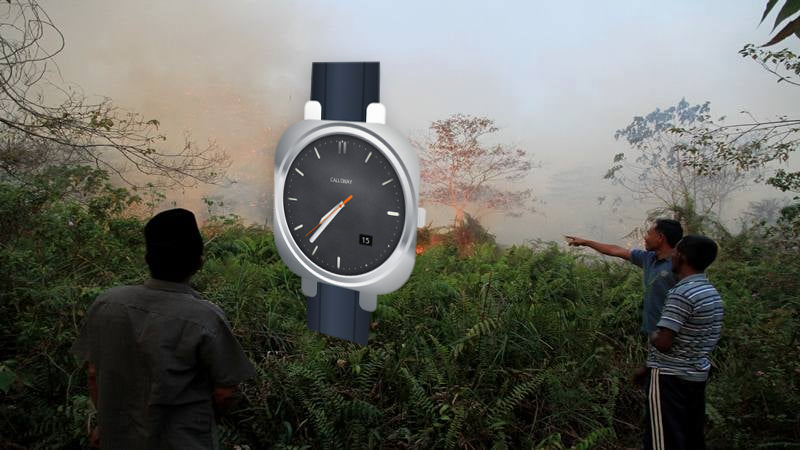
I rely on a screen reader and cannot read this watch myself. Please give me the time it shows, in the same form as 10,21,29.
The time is 7,36,38
